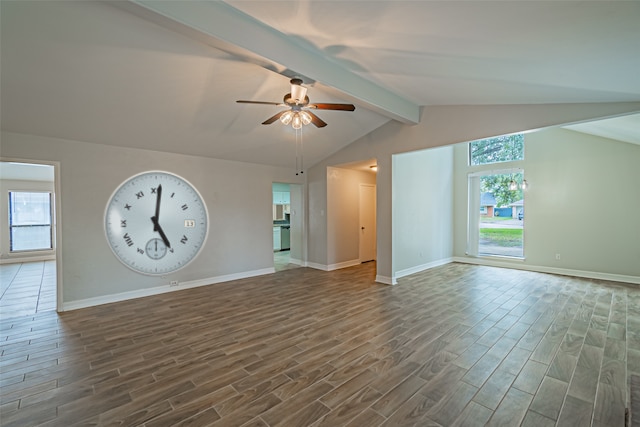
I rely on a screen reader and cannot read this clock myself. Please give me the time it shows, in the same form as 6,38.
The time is 5,01
